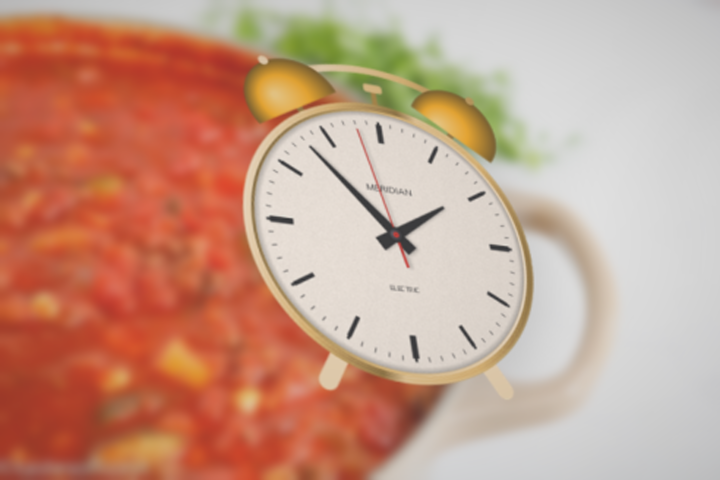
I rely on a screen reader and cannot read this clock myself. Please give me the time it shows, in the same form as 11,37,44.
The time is 1,52,58
